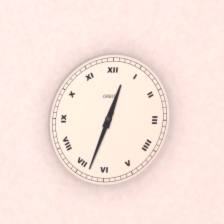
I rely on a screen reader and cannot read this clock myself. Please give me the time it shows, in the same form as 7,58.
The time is 12,33
